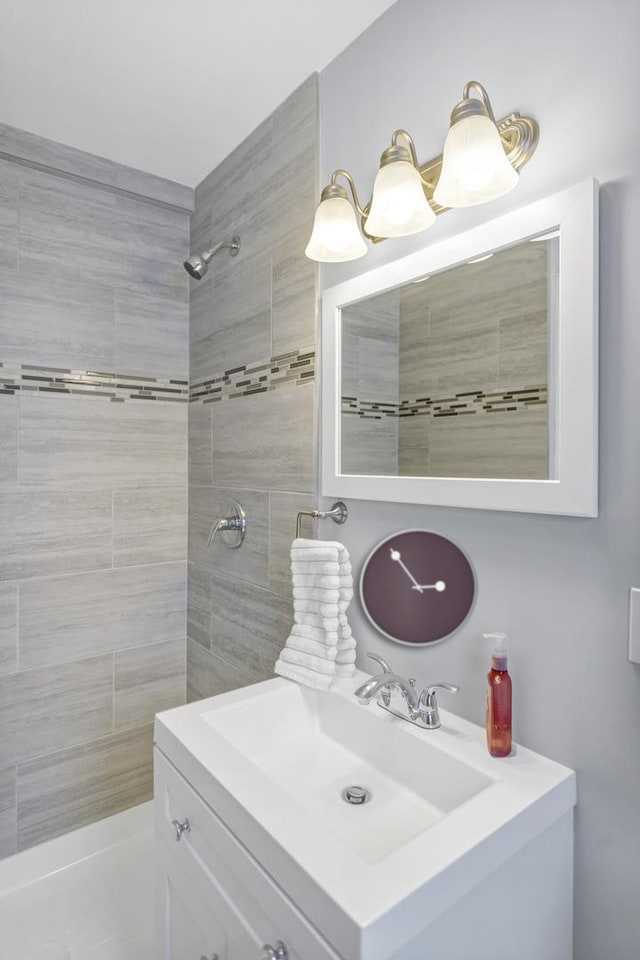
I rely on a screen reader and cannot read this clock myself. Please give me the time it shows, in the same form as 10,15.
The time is 2,54
